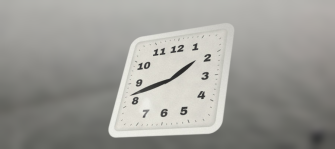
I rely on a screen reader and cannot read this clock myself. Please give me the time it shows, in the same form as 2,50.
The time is 1,42
